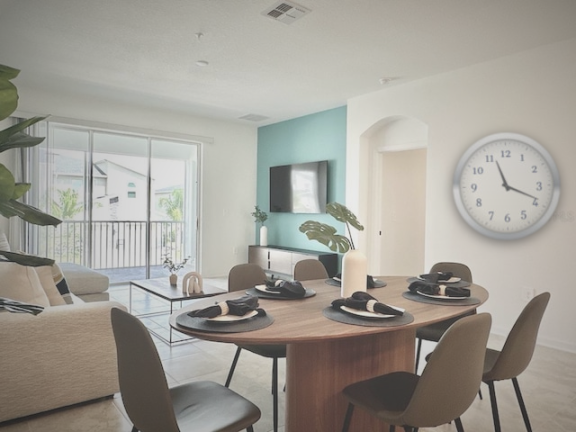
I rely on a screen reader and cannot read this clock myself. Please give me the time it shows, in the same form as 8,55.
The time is 11,19
